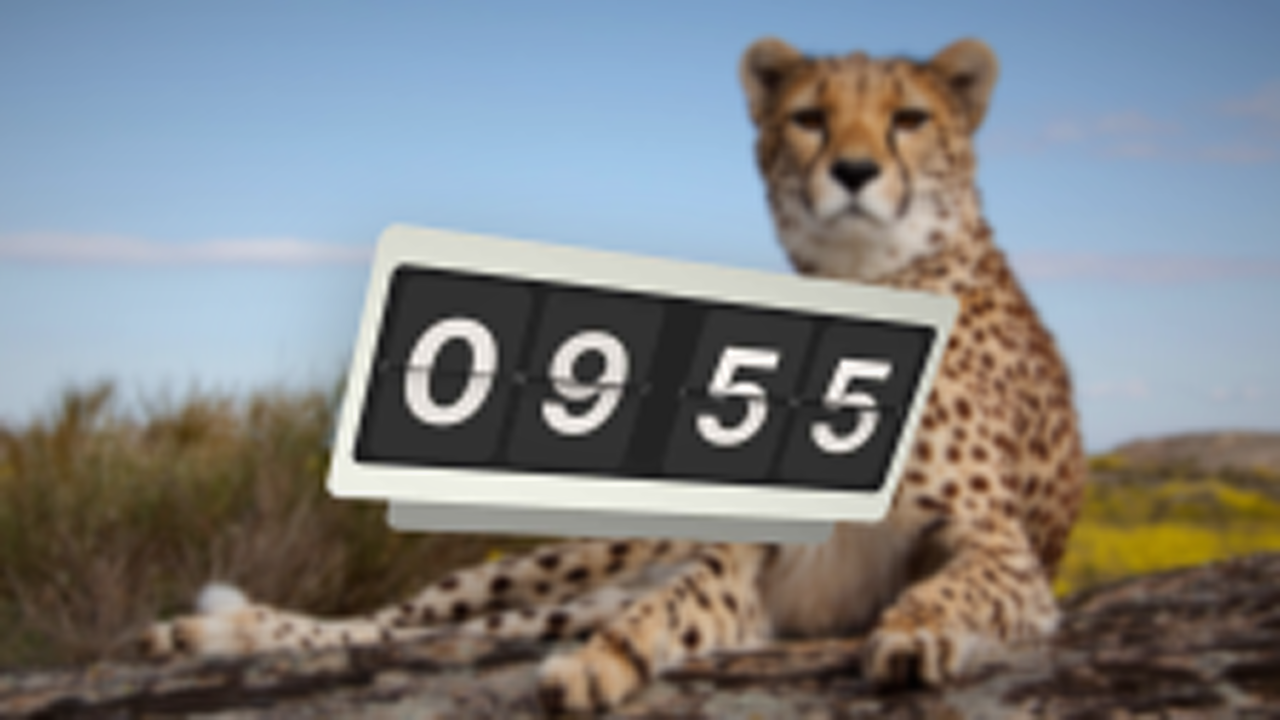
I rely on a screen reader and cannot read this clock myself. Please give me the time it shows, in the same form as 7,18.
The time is 9,55
